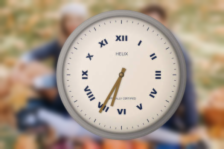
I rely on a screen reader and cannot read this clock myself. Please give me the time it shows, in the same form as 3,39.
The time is 6,35
